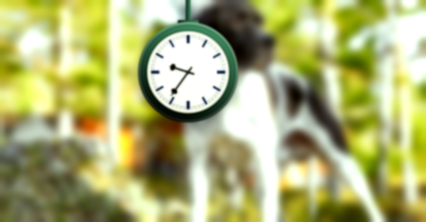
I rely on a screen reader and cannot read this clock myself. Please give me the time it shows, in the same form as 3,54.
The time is 9,36
